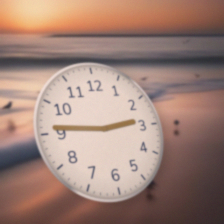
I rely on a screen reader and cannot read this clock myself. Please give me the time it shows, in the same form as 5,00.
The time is 2,46
